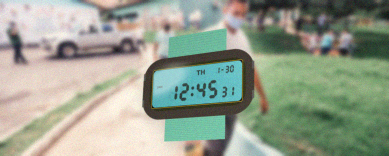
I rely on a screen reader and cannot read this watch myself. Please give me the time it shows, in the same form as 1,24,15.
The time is 12,45,31
